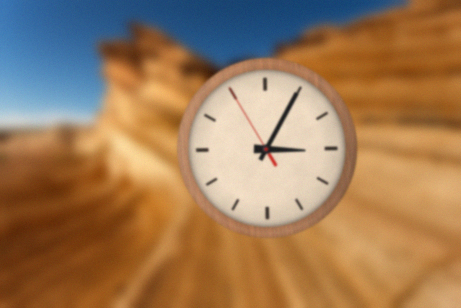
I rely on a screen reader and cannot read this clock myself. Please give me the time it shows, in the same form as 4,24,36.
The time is 3,04,55
